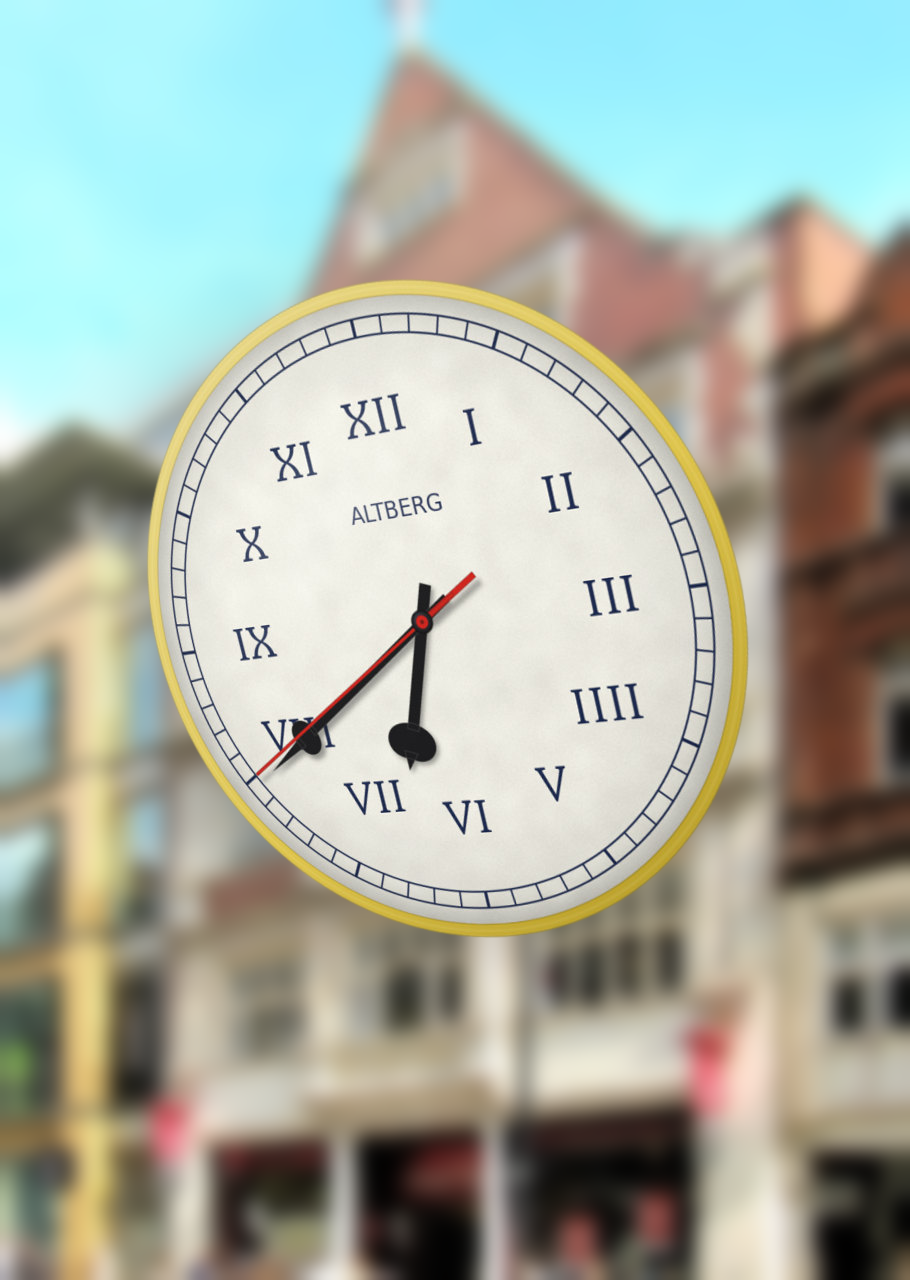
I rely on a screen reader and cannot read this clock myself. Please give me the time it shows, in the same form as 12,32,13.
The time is 6,39,40
